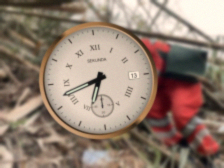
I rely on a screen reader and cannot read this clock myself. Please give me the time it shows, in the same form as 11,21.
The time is 6,42
